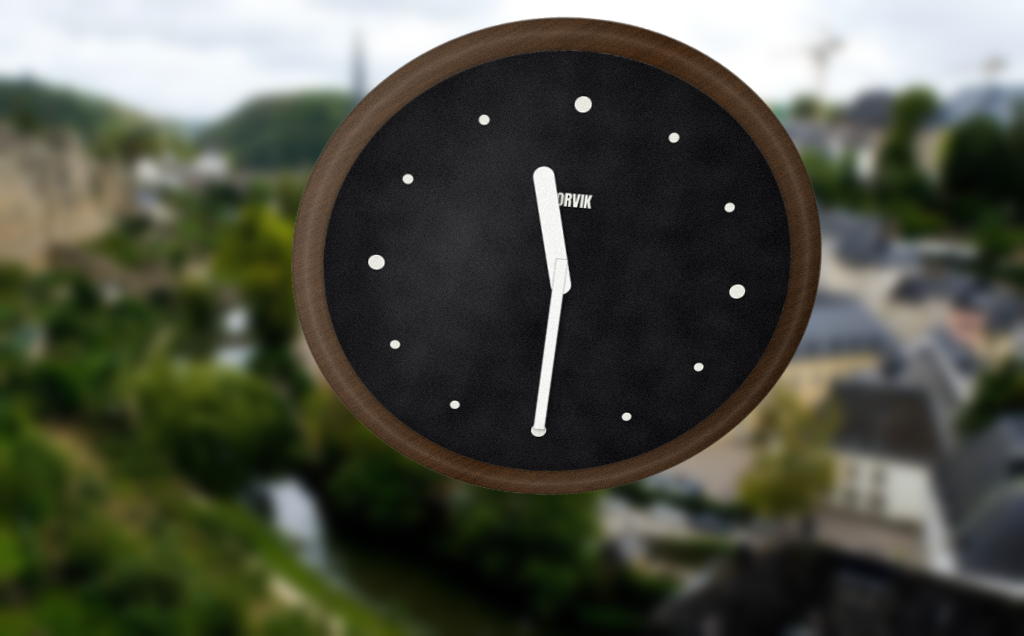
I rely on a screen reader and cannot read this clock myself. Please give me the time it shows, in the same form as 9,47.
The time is 11,30
